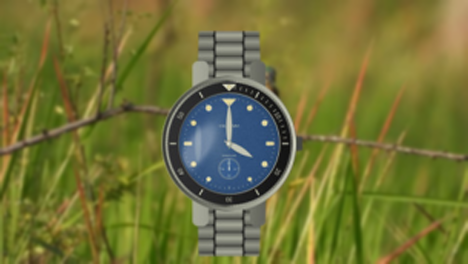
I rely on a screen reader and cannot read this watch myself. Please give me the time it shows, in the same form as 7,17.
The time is 4,00
